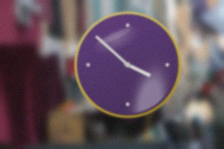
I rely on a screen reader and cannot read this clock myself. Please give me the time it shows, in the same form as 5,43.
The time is 3,52
